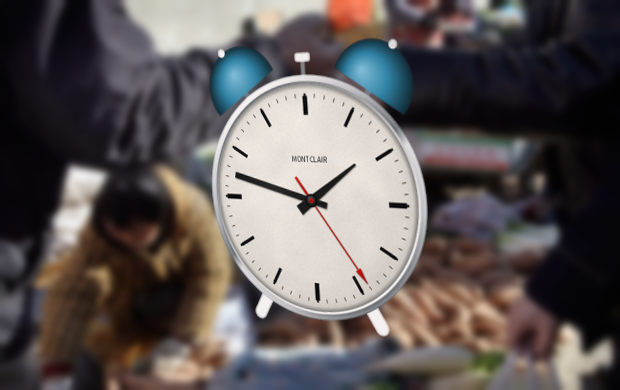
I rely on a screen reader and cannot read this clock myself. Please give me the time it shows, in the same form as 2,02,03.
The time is 1,47,24
